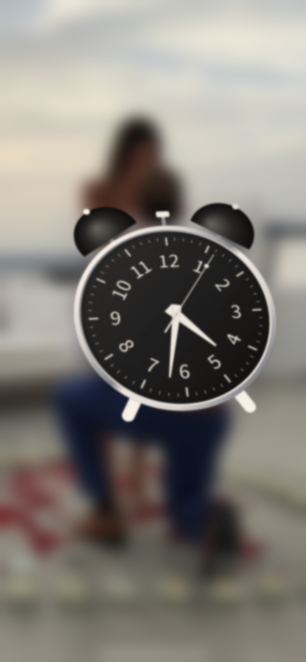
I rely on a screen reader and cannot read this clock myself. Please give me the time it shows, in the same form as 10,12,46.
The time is 4,32,06
